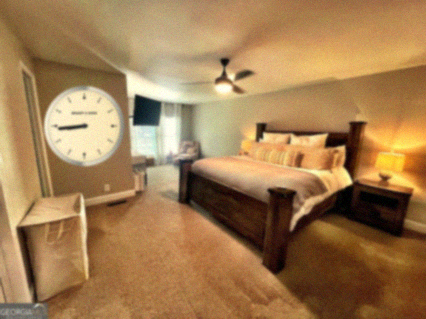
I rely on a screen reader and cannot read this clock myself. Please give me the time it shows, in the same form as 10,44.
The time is 8,44
